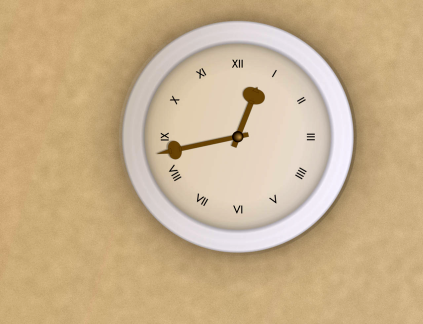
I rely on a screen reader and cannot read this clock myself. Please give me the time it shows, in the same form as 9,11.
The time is 12,43
